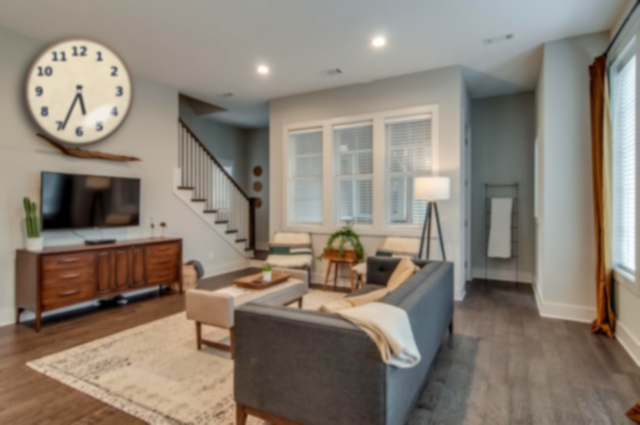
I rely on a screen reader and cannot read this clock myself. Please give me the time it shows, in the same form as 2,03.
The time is 5,34
